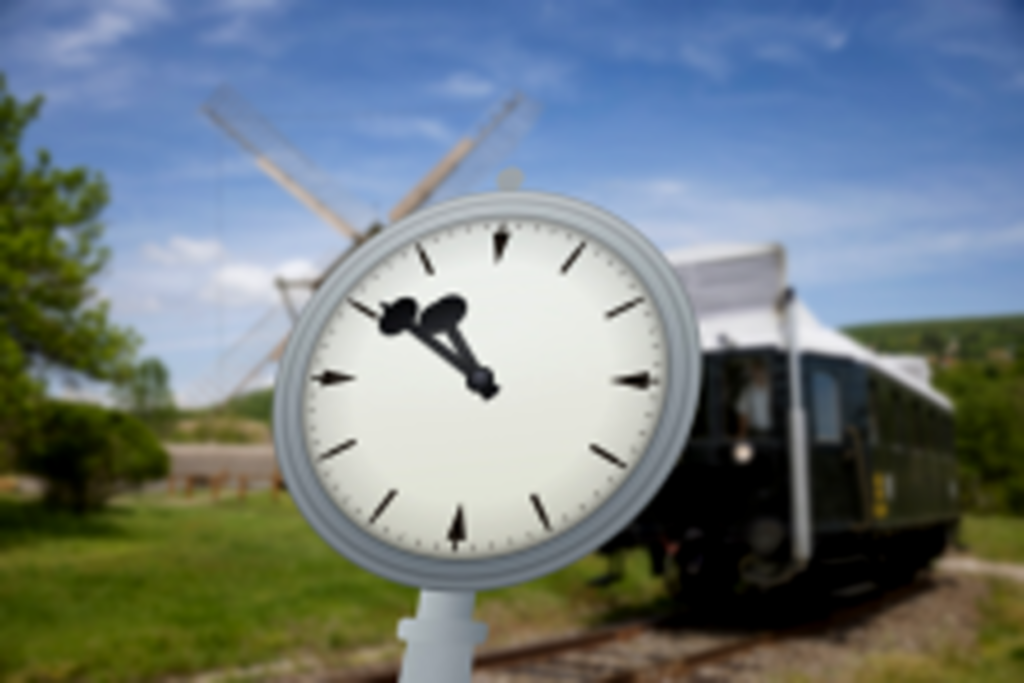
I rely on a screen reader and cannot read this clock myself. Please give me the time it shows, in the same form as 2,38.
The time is 10,51
